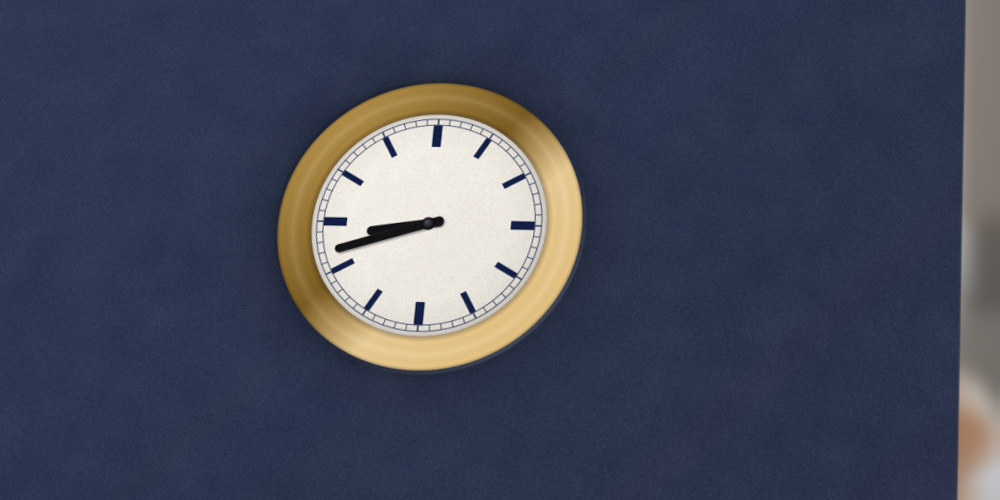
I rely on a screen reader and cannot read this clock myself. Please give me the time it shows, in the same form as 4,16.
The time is 8,42
